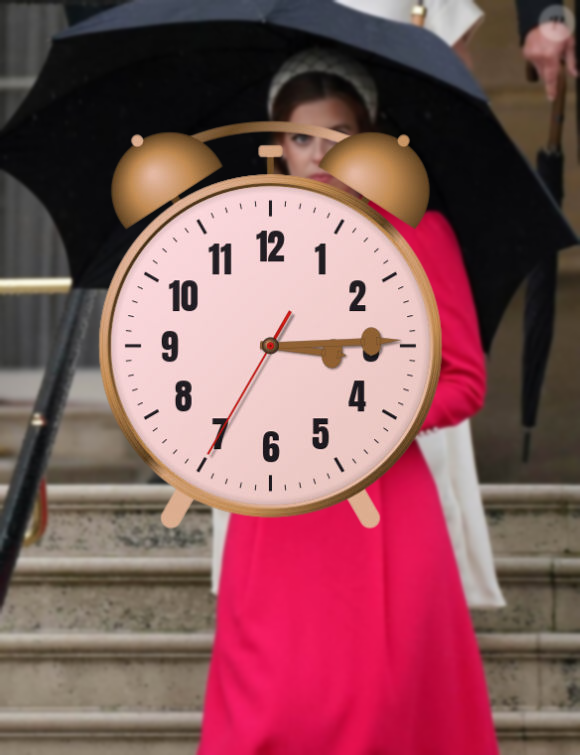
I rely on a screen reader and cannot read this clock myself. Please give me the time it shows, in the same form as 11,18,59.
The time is 3,14,35
